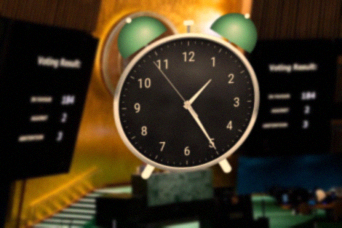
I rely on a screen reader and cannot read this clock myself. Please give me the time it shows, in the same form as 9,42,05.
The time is 1,24,54
